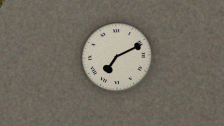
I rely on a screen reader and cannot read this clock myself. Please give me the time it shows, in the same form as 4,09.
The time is 7,11
